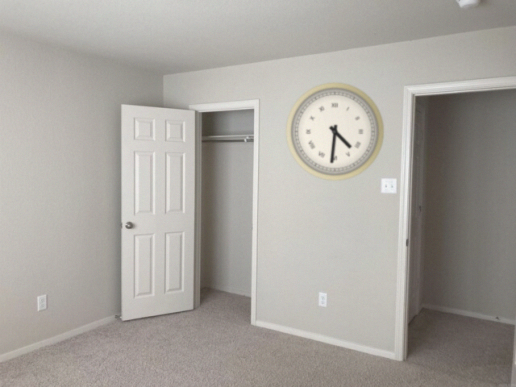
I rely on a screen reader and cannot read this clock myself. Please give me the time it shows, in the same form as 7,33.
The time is 4,31
